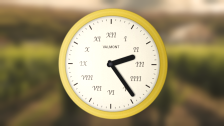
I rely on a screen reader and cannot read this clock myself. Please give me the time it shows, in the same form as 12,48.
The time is 2,24
